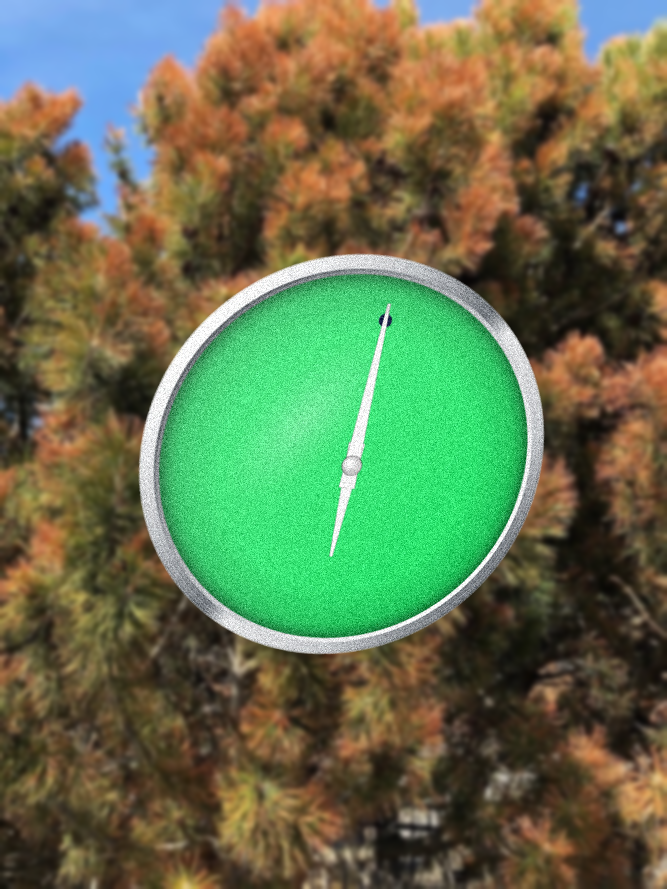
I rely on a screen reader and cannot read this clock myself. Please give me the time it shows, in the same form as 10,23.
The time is 6,00
